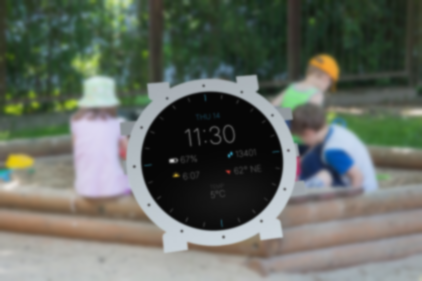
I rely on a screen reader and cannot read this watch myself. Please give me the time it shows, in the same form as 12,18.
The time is 11,30
